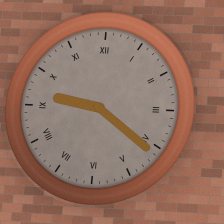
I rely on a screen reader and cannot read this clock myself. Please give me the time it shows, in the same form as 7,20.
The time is 9,21
